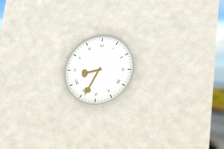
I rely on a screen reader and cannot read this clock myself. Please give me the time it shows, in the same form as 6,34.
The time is 8,34
